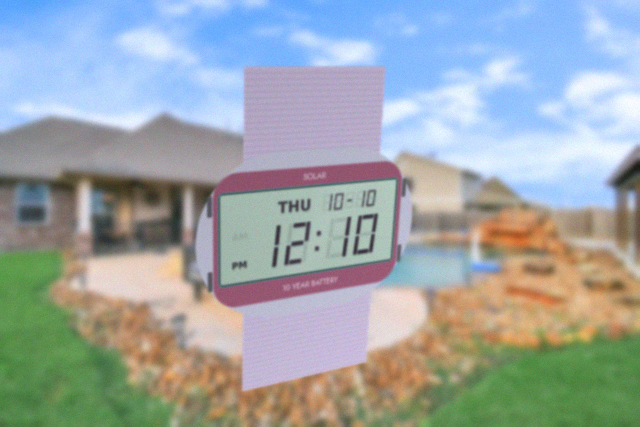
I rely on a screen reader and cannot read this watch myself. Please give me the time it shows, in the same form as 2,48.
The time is 12,10
